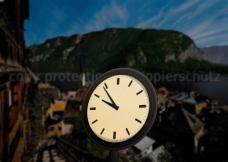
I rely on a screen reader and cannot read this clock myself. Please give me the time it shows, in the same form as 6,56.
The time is 9,54
